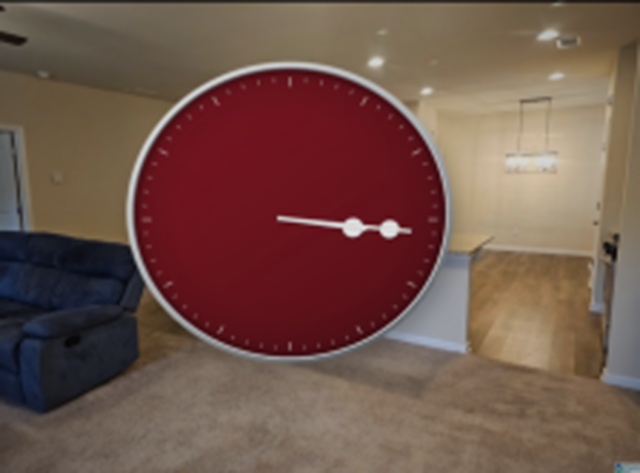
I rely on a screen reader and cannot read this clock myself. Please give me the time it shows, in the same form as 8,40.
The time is 3,16
